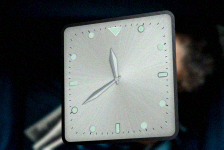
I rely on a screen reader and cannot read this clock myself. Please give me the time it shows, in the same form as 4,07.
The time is 11,40
